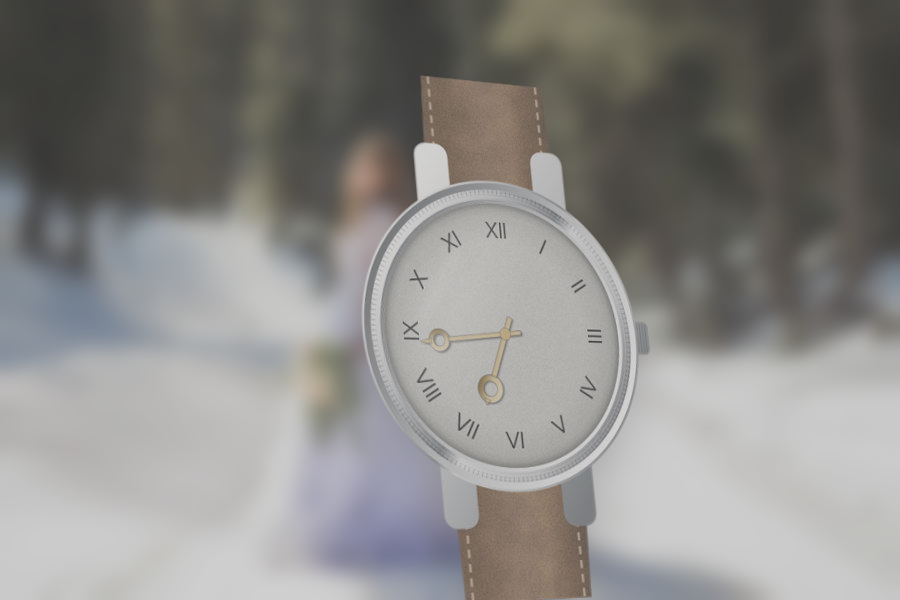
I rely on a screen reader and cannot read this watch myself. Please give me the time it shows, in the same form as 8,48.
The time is 6,44
